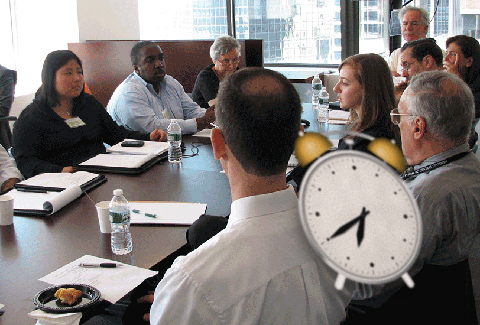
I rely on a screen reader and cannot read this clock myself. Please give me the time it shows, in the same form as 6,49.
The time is 6,40
